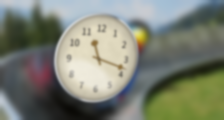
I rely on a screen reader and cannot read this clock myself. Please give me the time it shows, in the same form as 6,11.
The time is 11,18
